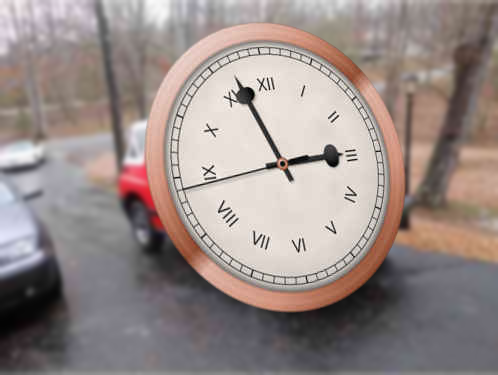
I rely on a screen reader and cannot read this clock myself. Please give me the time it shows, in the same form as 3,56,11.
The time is 2,56,44
